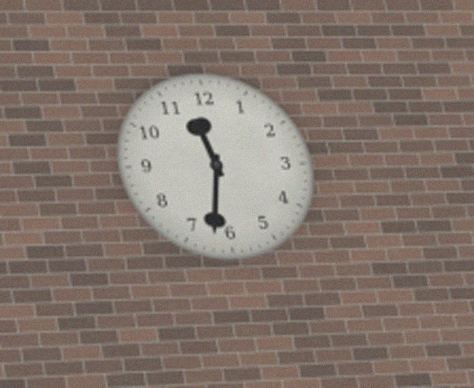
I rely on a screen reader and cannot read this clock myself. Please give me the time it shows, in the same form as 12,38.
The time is 11,32
